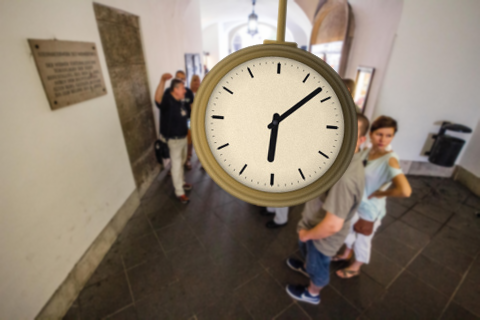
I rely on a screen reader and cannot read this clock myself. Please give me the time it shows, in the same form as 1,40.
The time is 6,08
